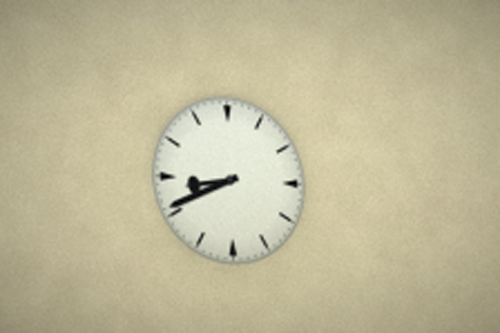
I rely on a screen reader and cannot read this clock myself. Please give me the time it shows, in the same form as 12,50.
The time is 8,41
